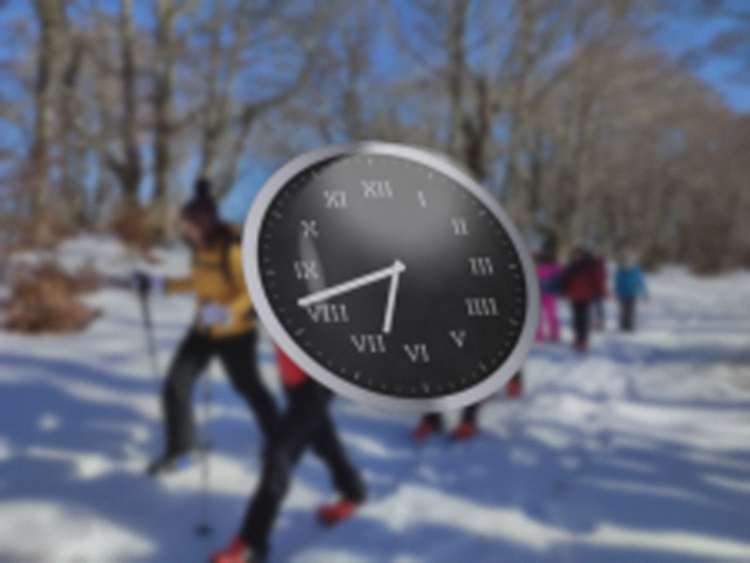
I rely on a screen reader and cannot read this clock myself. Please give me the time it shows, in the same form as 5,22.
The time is 6,42
